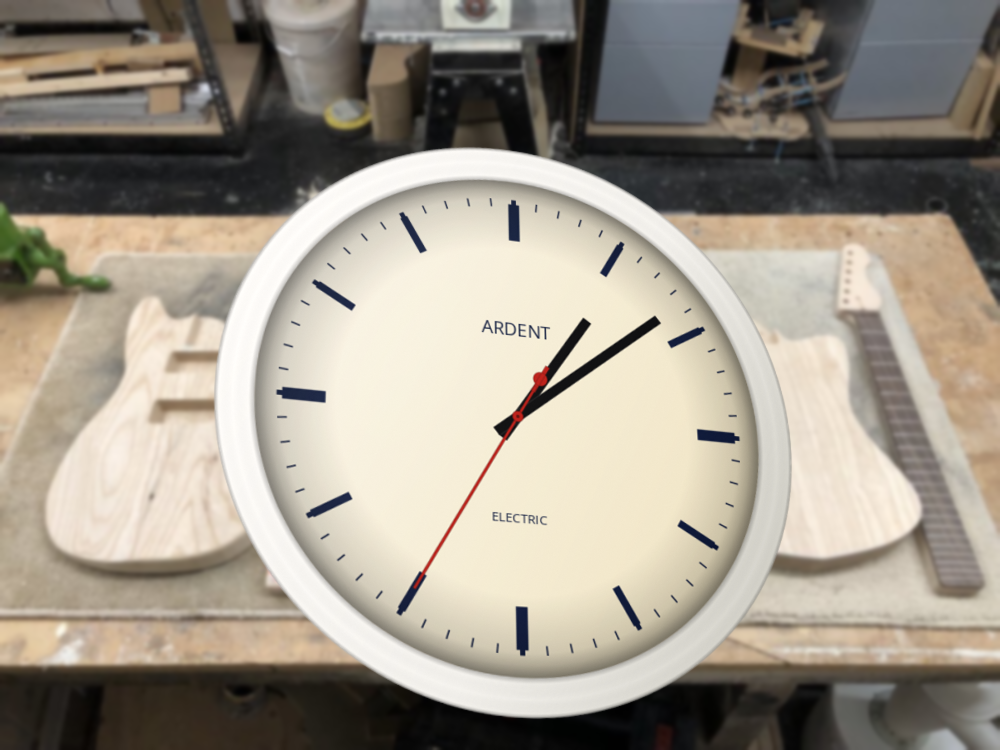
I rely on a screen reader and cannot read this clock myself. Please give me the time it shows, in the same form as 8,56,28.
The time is 1,08,35
